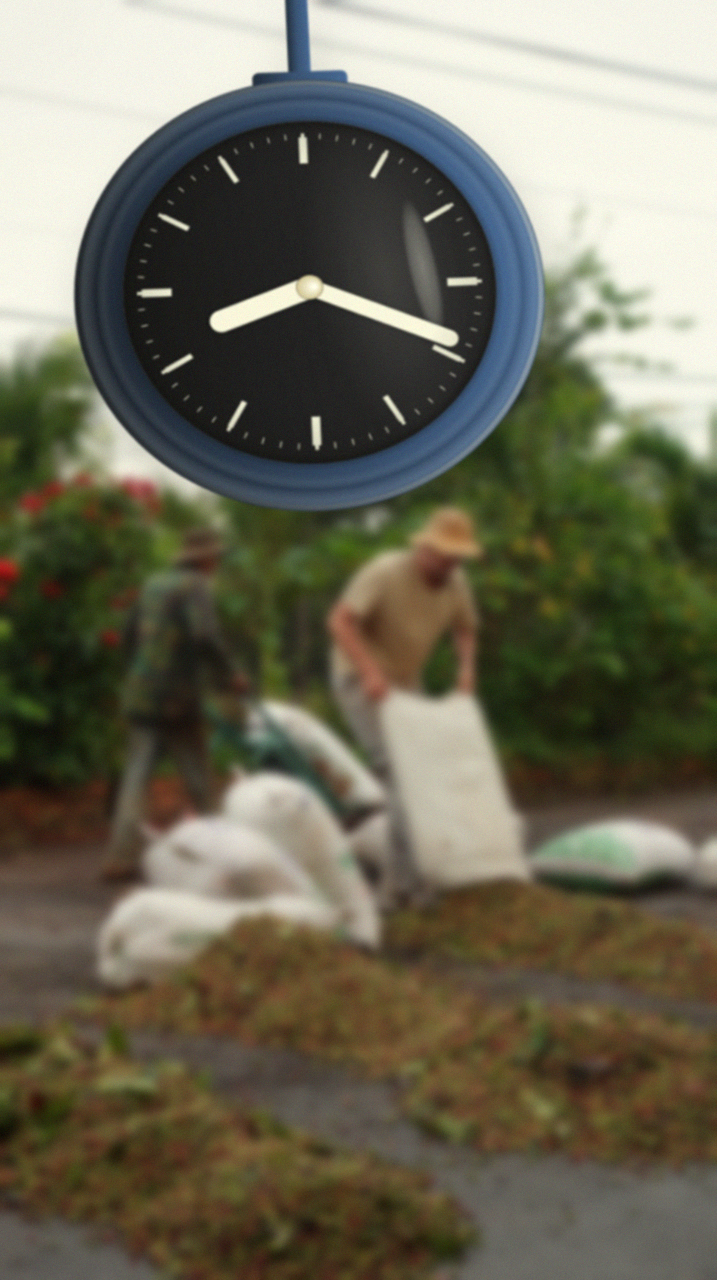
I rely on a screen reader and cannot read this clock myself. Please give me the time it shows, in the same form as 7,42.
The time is 8,19
